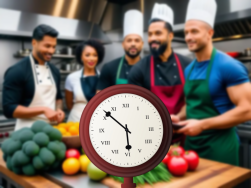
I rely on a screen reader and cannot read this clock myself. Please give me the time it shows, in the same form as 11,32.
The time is 5,52
